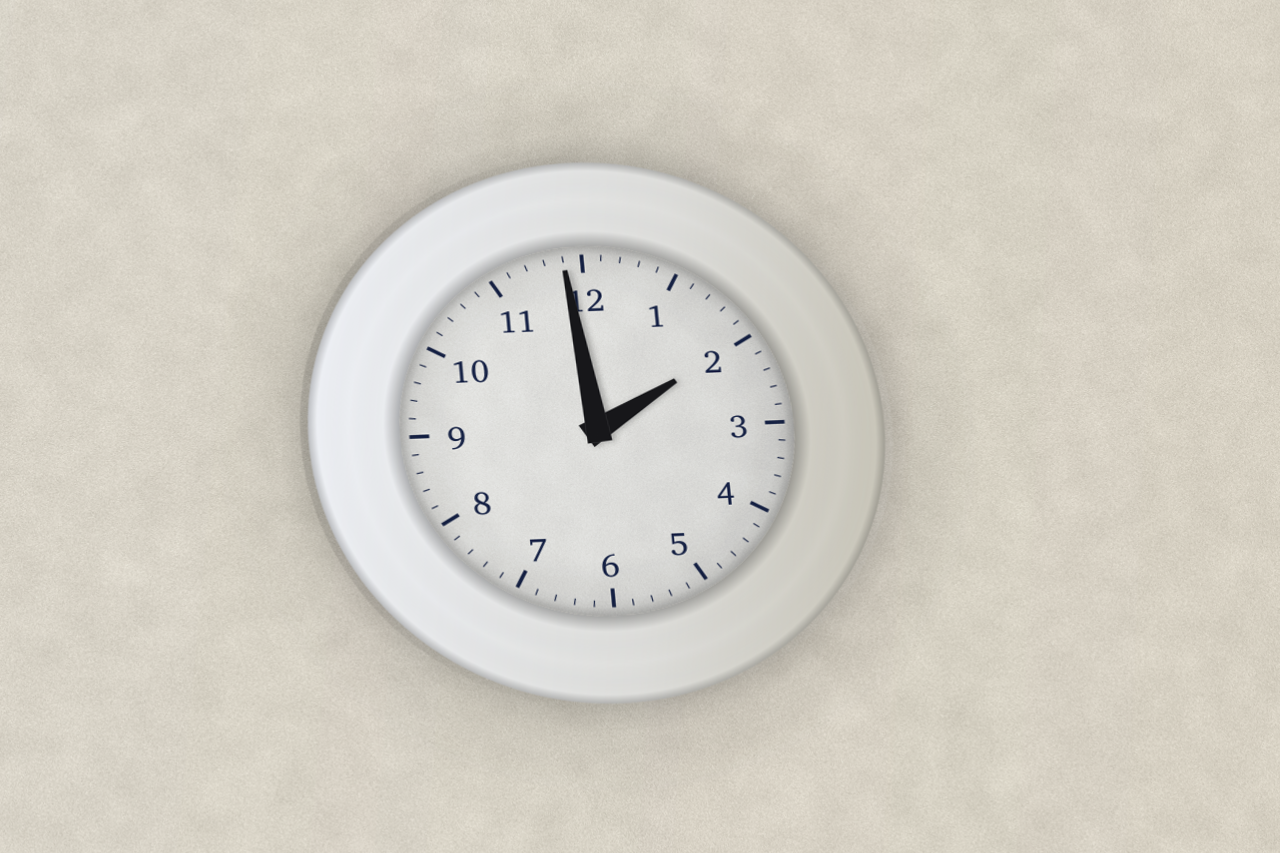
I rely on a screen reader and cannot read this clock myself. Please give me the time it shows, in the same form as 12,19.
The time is 1,59
